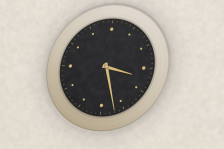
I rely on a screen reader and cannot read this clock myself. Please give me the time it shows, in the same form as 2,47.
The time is 3,27
